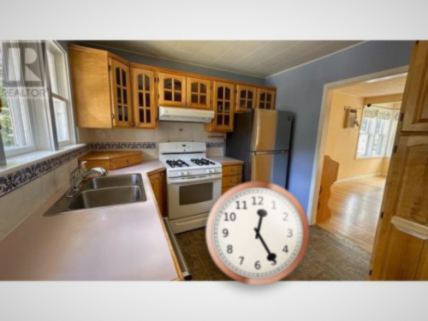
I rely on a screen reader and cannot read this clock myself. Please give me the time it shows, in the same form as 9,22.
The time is 12,25
